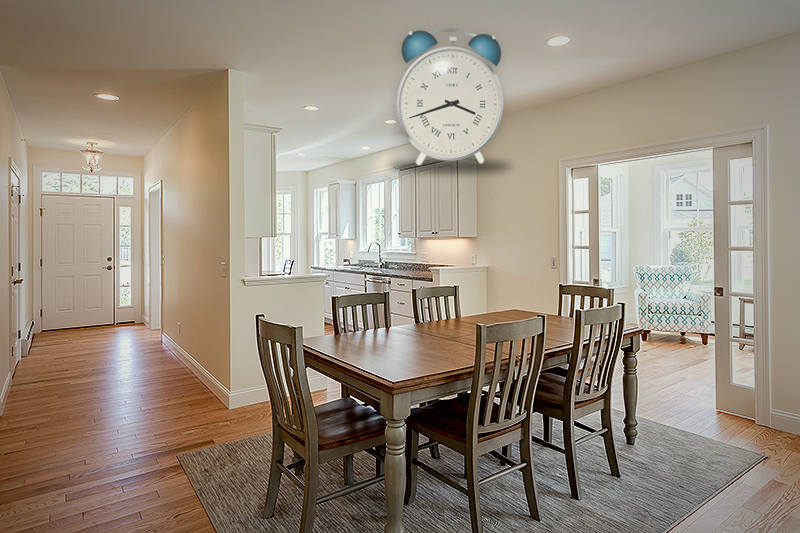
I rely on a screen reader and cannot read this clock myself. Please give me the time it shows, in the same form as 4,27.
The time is 3,42
